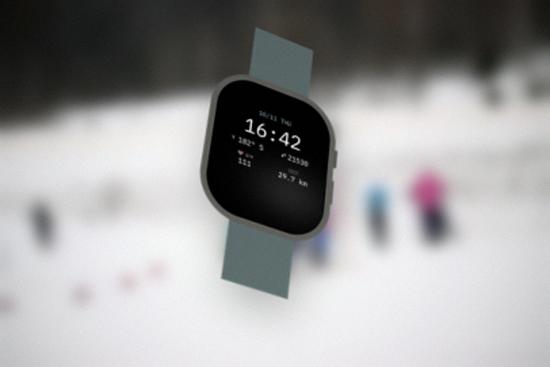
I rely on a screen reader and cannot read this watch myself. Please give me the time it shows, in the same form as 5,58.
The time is 16,42
